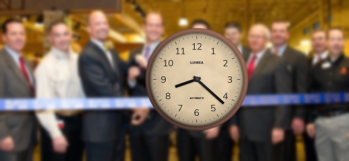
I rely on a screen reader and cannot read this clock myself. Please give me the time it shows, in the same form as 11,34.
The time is 8,22
